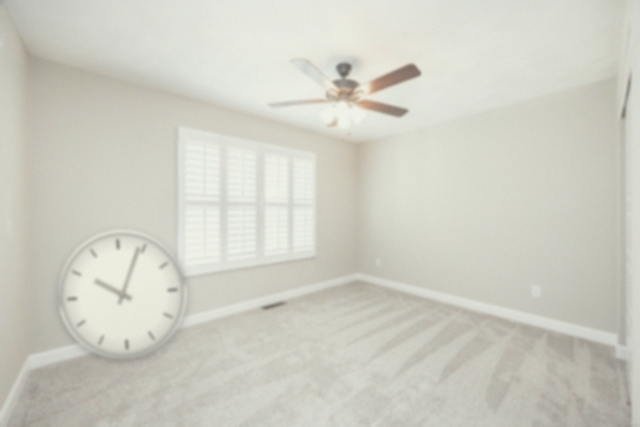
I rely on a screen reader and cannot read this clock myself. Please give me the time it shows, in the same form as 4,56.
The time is 10,04
